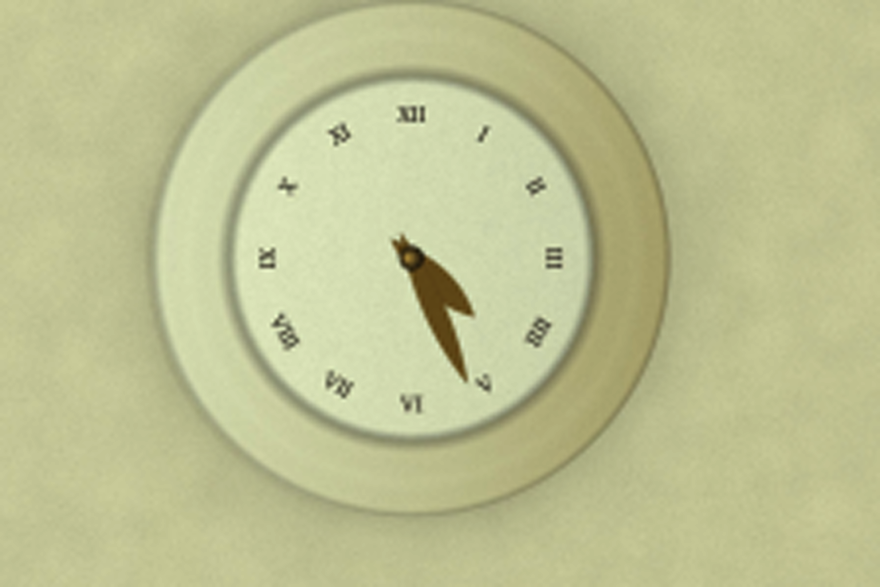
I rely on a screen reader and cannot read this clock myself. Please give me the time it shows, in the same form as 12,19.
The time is 4,26
